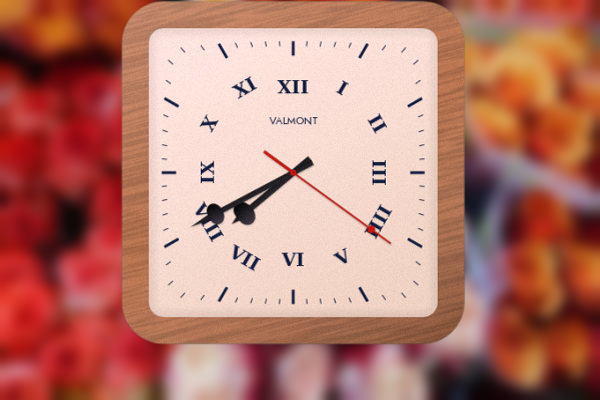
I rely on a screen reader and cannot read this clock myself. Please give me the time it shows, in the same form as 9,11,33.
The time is 7,40,21
